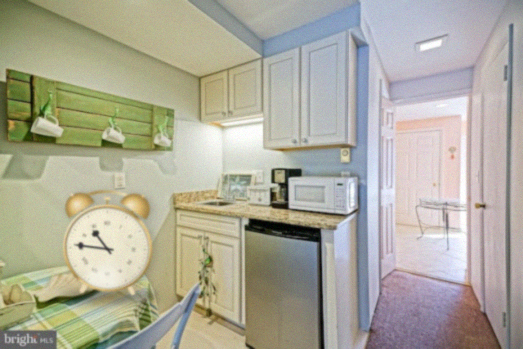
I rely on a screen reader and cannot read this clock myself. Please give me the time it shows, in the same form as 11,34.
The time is 10,46
